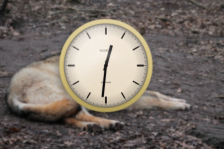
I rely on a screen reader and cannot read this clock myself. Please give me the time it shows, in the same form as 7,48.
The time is 12,31
